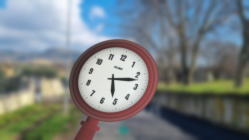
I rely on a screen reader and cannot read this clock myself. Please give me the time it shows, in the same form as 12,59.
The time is 5,12
